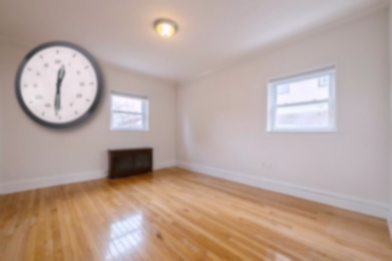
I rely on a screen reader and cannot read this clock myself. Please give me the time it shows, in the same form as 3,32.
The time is 12,31
